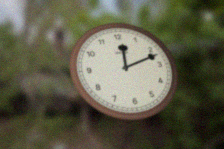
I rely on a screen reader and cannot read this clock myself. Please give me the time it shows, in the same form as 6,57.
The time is 12,12
